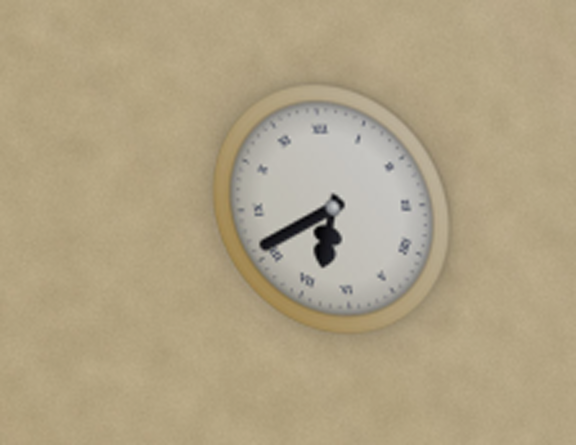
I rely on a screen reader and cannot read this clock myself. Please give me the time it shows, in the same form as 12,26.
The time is 6,41
